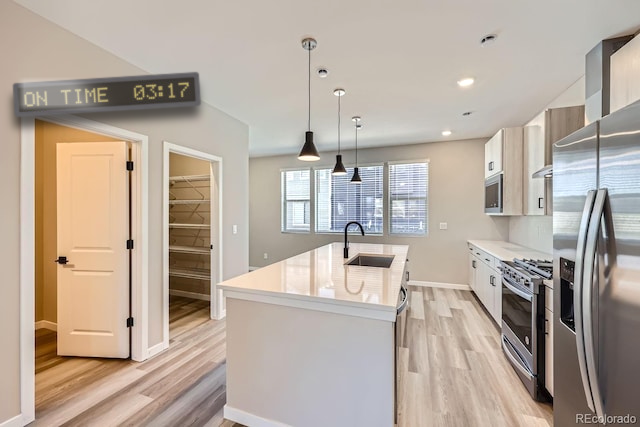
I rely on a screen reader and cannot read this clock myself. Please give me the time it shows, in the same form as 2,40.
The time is 3,17
